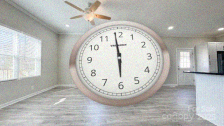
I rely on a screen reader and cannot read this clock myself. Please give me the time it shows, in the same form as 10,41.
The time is 5,59
